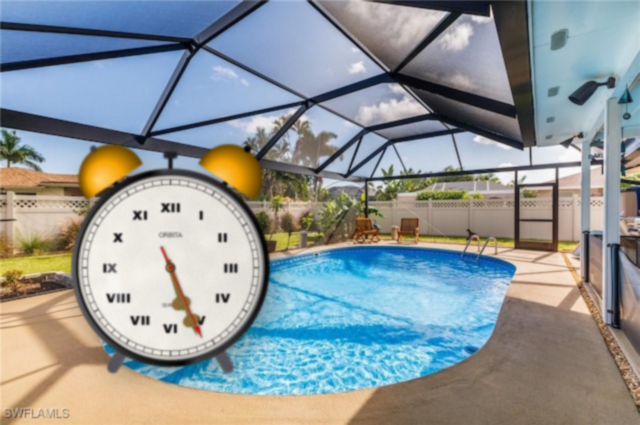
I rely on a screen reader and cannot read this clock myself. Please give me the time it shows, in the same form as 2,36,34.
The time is 5,26,26
